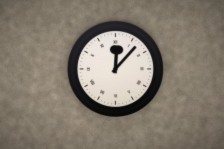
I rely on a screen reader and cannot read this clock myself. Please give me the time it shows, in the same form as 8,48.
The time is 12,07
